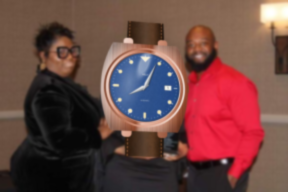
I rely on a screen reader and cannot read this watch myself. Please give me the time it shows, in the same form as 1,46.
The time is 8,04
